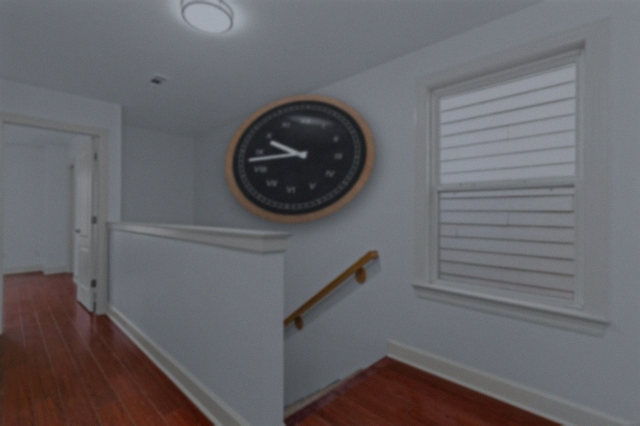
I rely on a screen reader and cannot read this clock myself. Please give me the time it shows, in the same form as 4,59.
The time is 9,43
